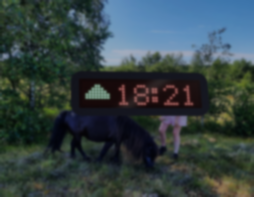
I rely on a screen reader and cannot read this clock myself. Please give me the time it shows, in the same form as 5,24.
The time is 18,21
